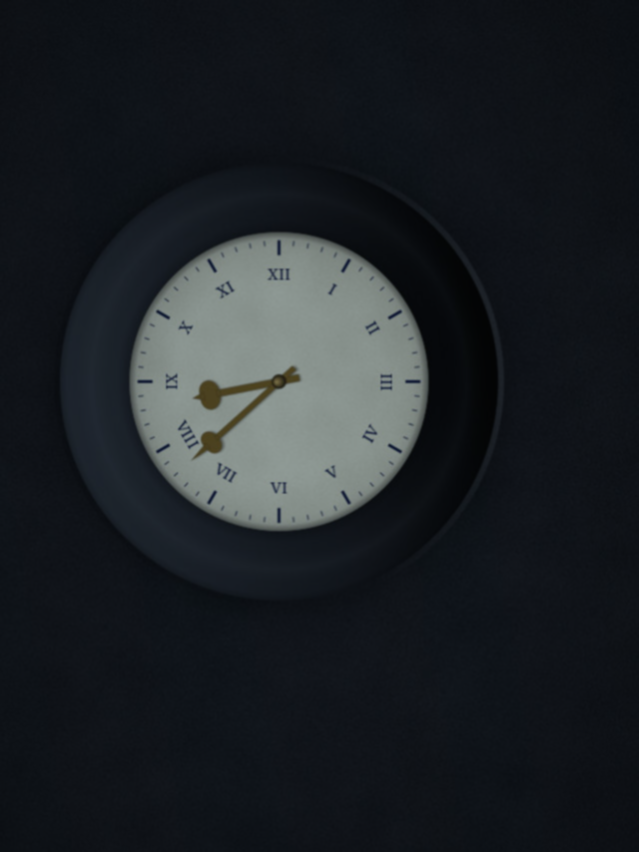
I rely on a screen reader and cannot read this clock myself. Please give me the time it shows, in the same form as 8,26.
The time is 8,38
